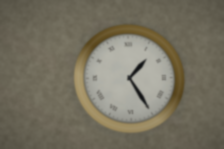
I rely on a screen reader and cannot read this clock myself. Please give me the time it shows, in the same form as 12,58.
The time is 1,25
